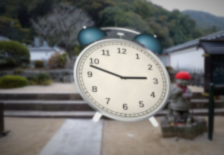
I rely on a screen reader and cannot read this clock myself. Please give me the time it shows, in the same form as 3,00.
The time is 2,48
